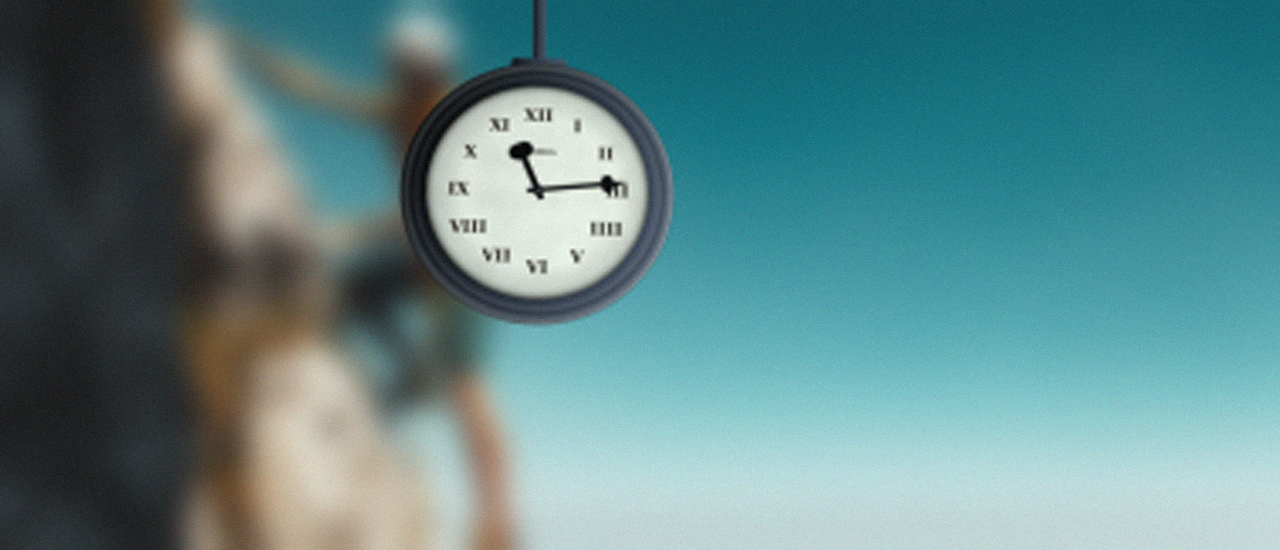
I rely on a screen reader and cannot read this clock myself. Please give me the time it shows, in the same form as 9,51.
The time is 11,14
